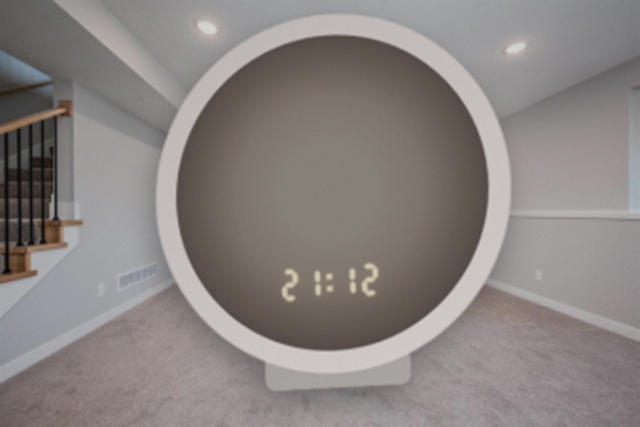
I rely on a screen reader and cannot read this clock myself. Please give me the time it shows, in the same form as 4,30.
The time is 21,12
